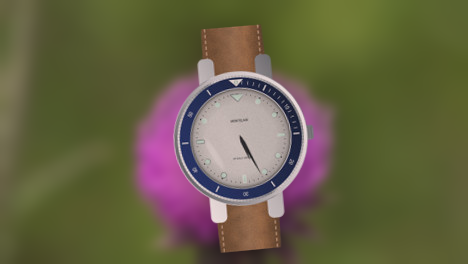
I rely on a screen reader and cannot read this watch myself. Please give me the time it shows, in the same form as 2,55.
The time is 5,26
